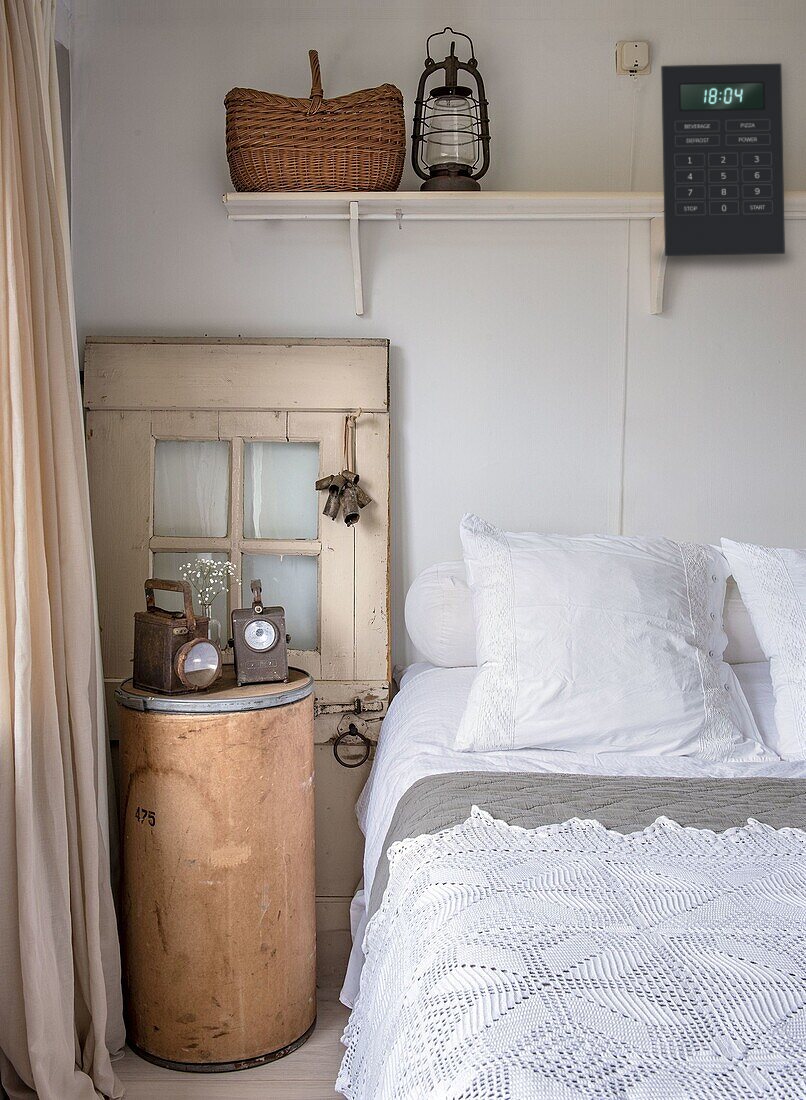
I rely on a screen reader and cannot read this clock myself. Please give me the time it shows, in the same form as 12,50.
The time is 18,04
